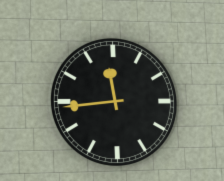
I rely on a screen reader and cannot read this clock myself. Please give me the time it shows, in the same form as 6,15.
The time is 11,44
